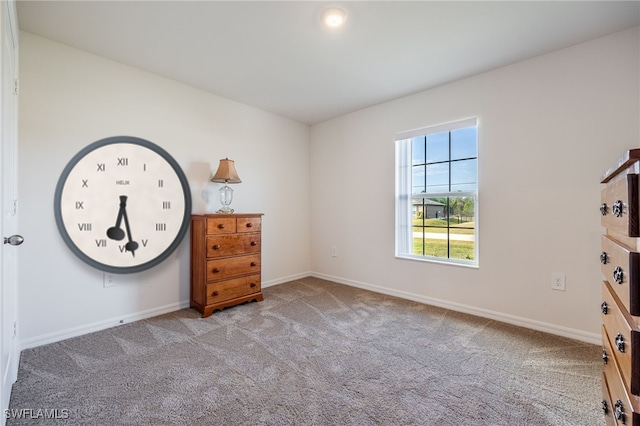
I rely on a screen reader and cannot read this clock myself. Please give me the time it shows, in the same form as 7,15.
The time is 6,28
